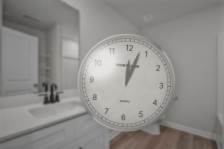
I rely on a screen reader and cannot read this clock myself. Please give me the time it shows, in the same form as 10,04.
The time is 12,03
